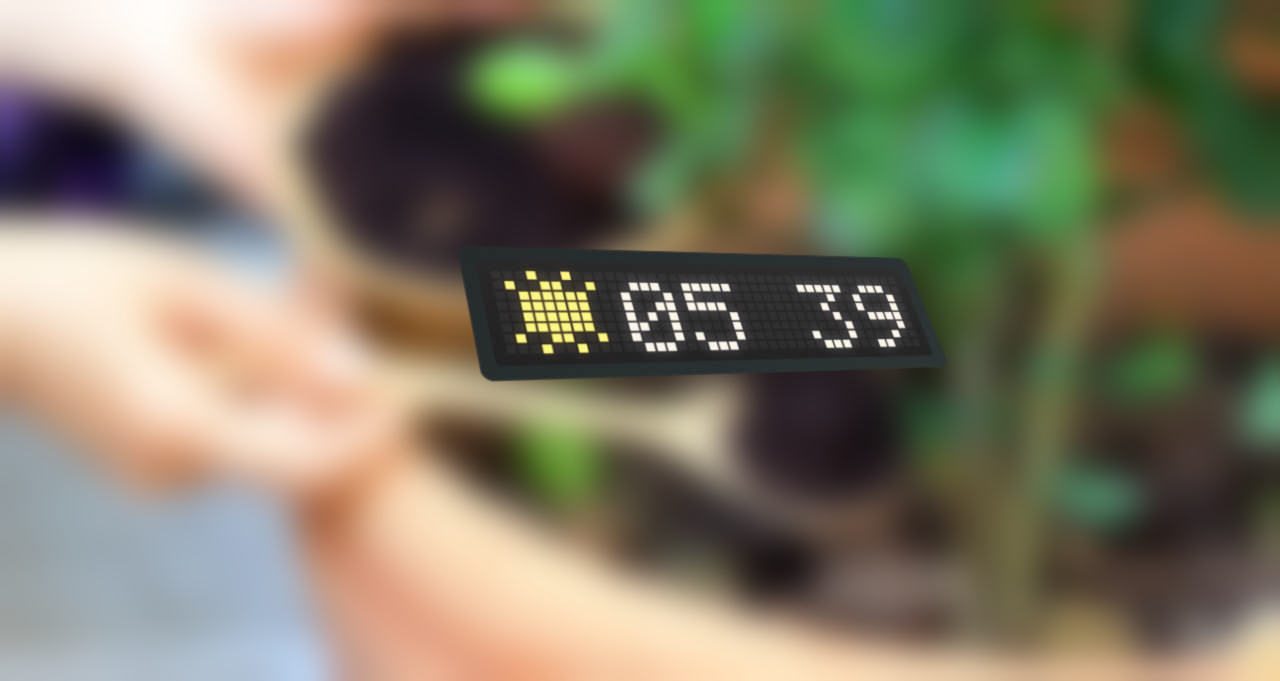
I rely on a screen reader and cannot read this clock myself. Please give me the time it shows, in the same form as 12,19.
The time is 5,39
